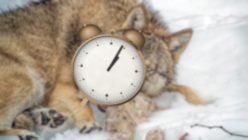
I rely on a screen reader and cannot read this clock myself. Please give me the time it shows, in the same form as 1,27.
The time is 1,04
